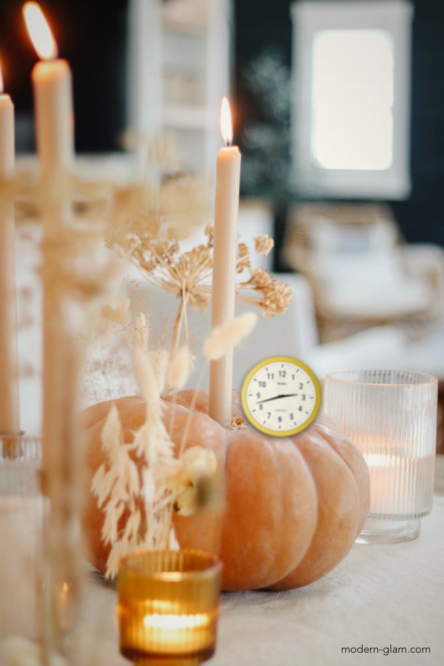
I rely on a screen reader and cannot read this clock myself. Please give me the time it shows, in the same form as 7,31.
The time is 2,42
